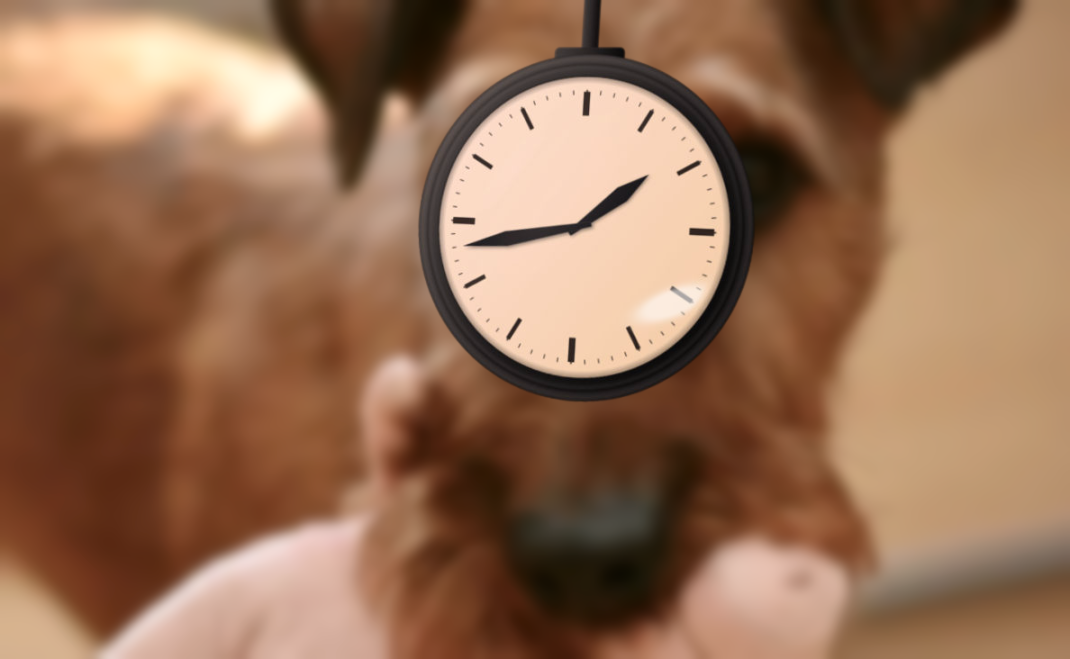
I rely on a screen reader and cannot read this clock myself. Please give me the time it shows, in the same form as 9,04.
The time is 1,43
